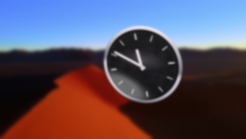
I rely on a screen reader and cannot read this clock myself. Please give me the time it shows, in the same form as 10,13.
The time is 11,51
